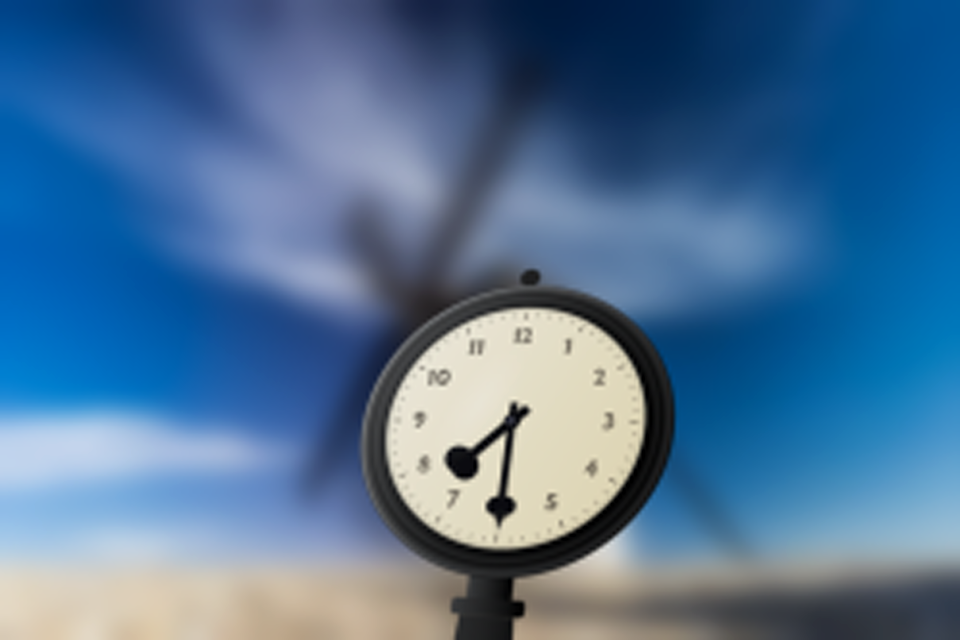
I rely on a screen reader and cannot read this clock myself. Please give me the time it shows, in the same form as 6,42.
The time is 7,30
